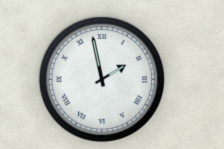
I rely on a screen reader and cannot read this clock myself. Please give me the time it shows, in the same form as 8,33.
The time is 1,58
